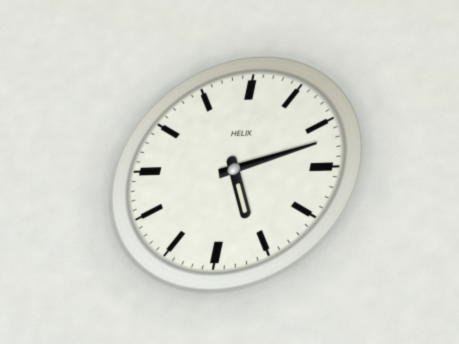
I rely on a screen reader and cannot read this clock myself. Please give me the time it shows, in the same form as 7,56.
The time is 5,12
